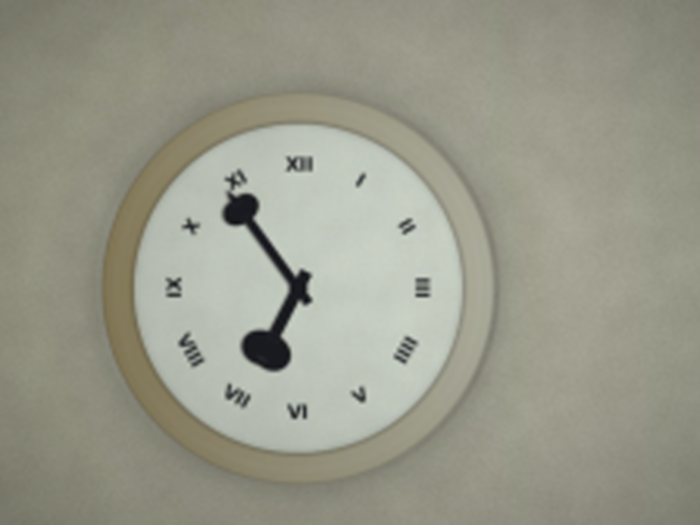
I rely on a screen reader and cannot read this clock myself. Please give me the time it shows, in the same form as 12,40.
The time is 6,54
